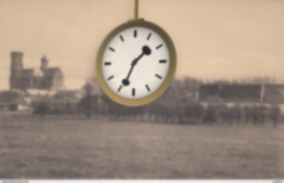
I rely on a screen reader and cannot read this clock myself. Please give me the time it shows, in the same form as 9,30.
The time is 1,34
